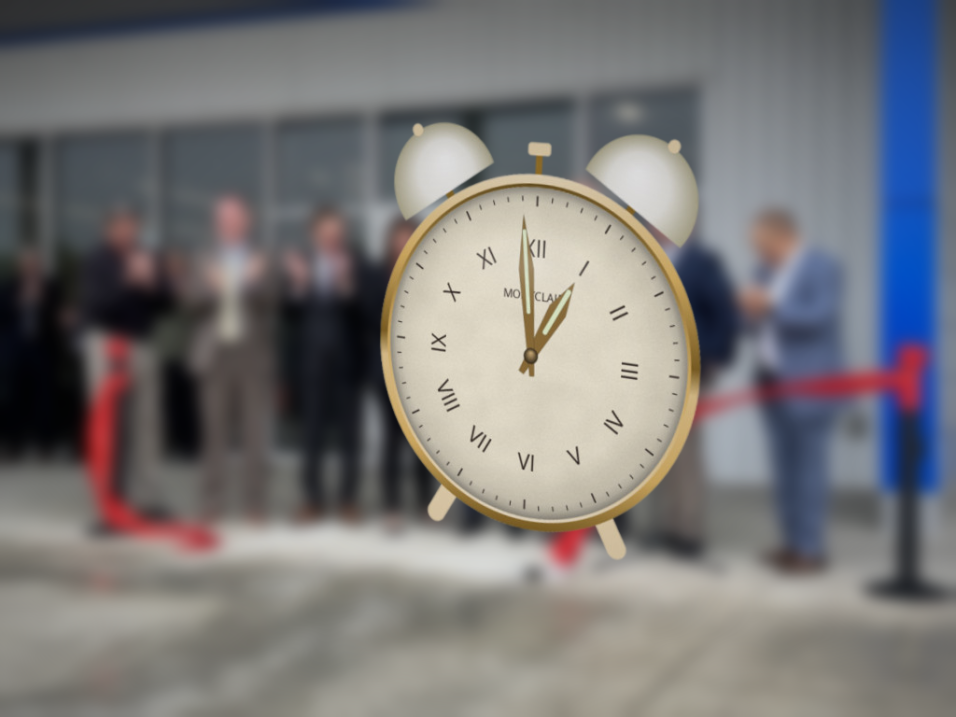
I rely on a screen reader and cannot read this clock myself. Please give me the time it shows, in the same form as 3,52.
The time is 12,59
